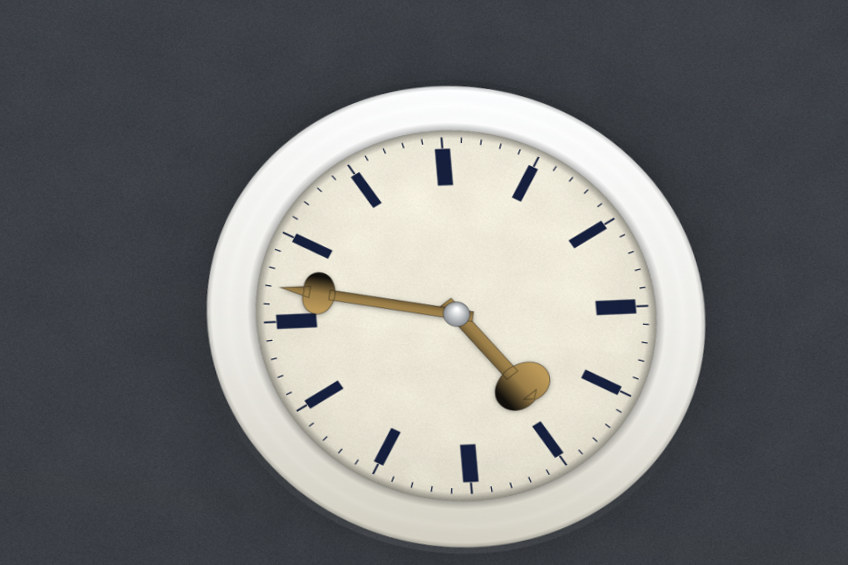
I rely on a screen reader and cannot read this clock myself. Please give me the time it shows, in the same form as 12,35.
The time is 4,47
